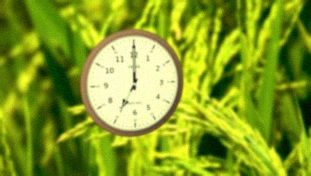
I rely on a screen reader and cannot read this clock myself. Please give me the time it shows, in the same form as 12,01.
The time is 7,00
